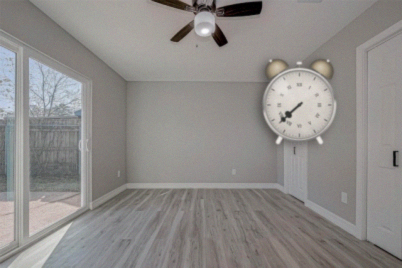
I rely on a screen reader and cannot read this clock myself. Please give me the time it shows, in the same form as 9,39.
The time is 7,38
